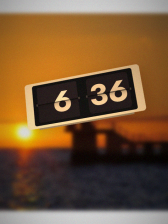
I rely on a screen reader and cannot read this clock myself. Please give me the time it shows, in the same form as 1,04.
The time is 6,36
